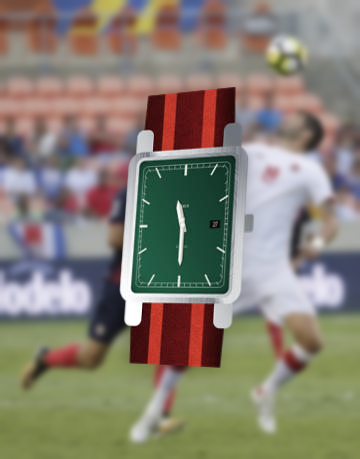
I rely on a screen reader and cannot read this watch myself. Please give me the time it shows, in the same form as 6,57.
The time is 11,30
